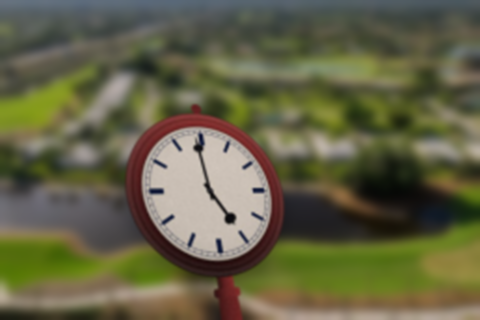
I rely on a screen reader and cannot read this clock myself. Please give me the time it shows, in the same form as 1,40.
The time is 4,59
